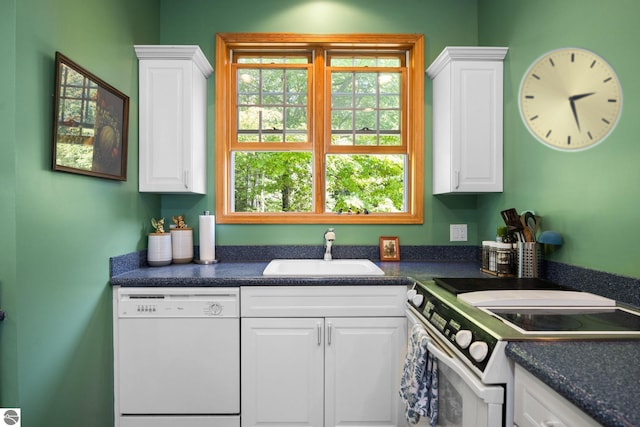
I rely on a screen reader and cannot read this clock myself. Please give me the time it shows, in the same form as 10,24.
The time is 2,27
